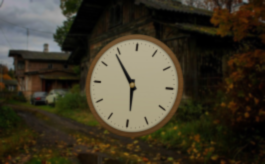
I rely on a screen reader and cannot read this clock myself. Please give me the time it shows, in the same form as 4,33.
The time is 5,54
